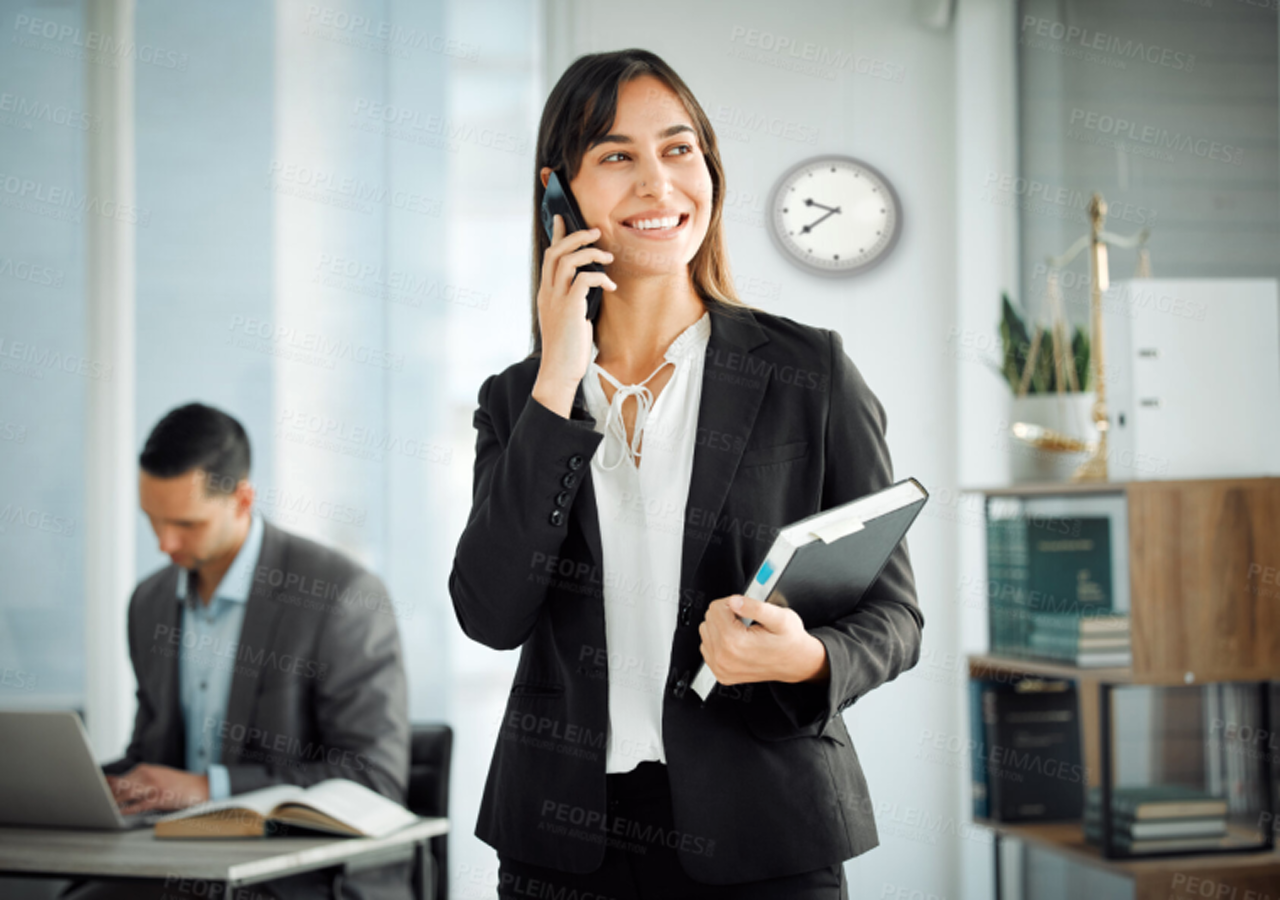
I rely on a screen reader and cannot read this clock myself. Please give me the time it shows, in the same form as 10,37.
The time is 9,39
